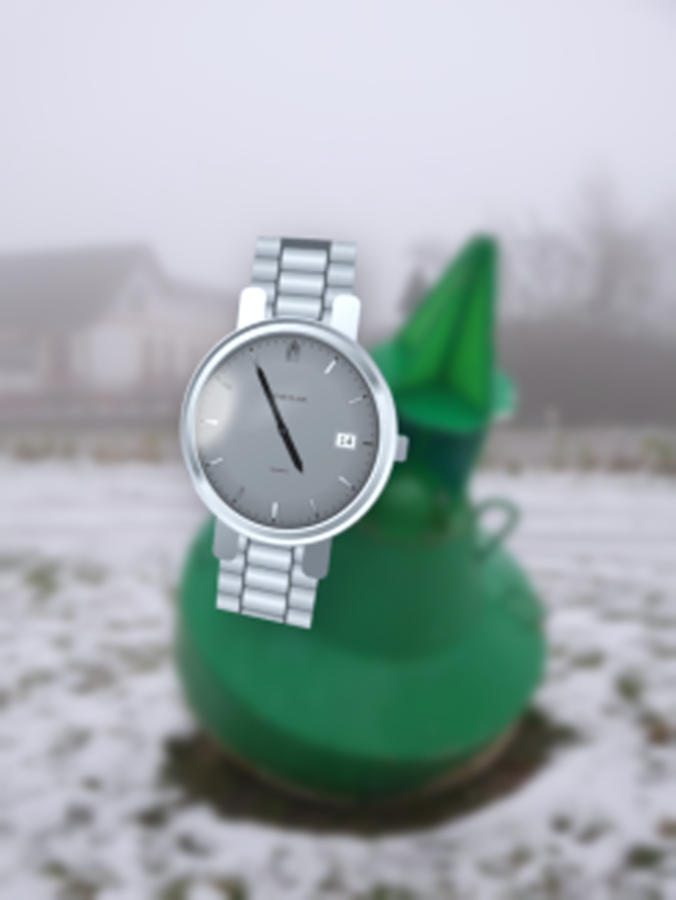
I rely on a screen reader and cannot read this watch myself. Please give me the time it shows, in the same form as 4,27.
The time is 4,55
